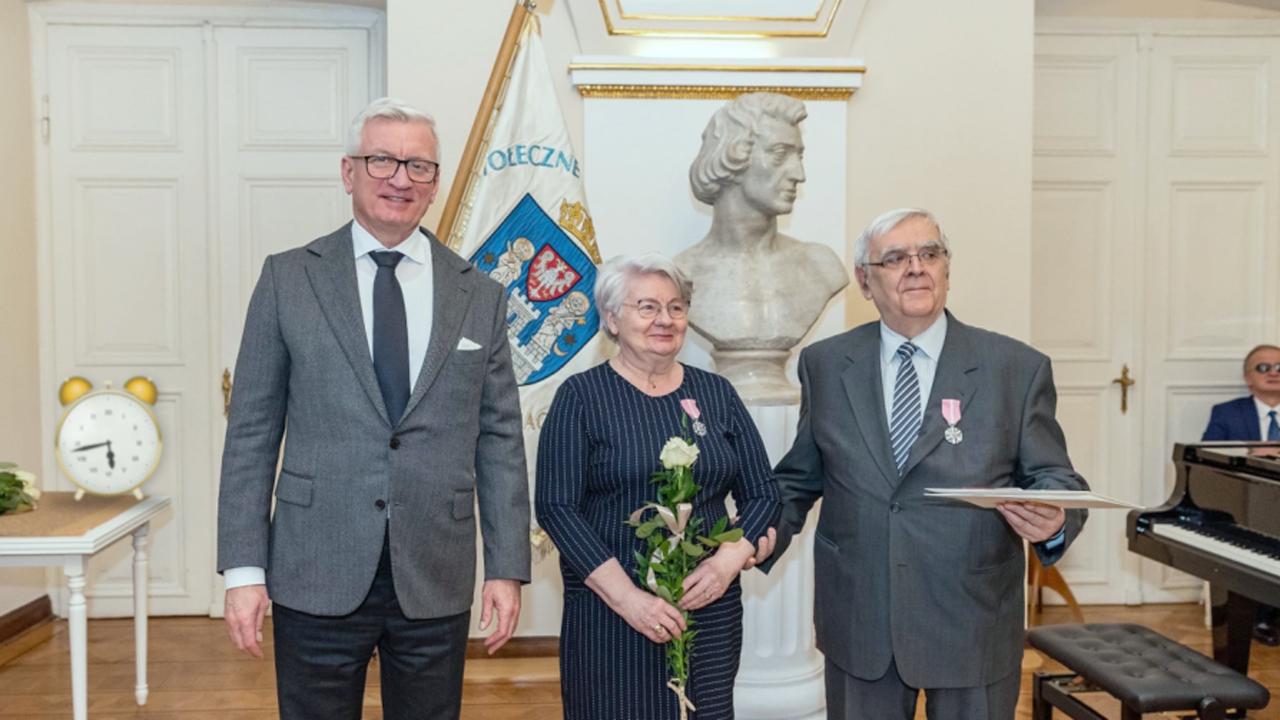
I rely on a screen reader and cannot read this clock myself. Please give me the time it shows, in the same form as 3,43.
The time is 5,43
